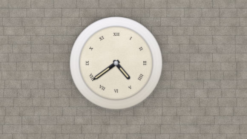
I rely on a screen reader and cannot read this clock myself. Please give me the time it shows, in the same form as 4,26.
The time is 4,39
